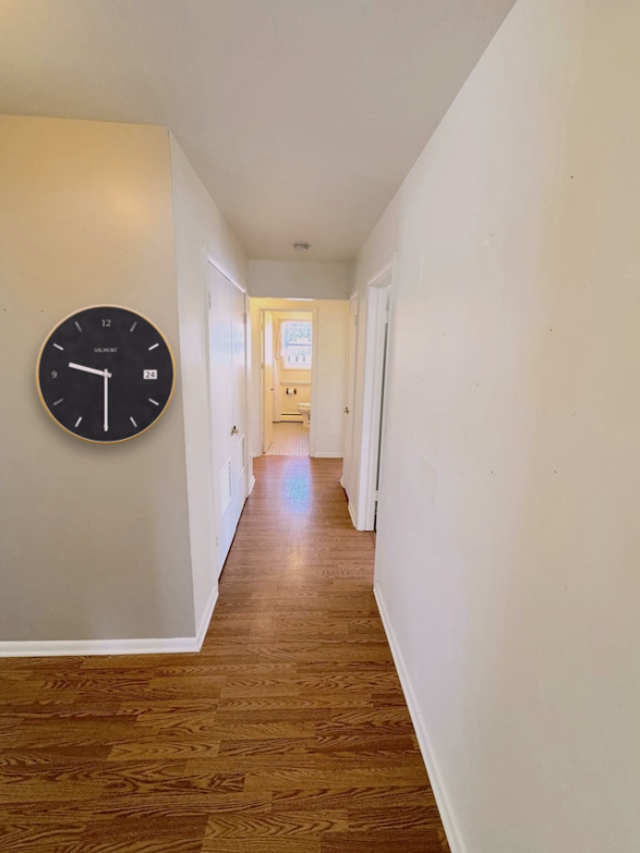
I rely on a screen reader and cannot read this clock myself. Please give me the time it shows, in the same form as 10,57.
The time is 9,30
